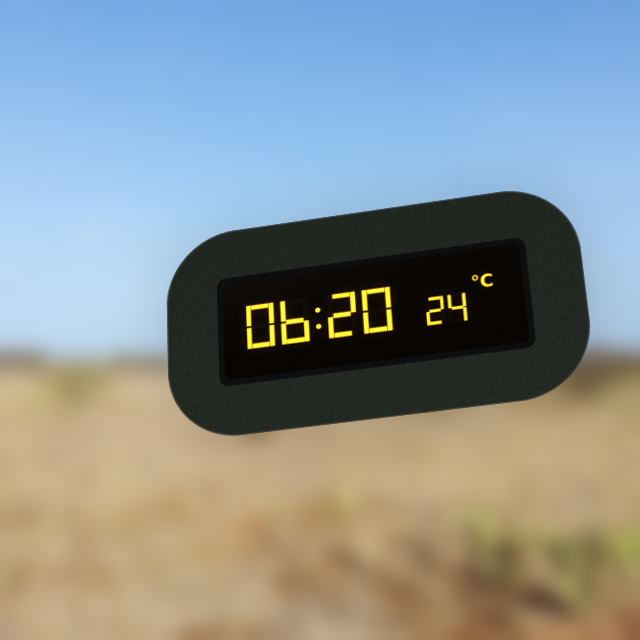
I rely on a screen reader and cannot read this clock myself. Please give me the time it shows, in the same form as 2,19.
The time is 6,20
